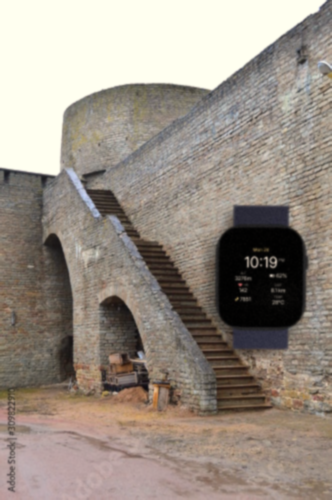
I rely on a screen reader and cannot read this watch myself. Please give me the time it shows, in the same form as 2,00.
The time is 10,19
